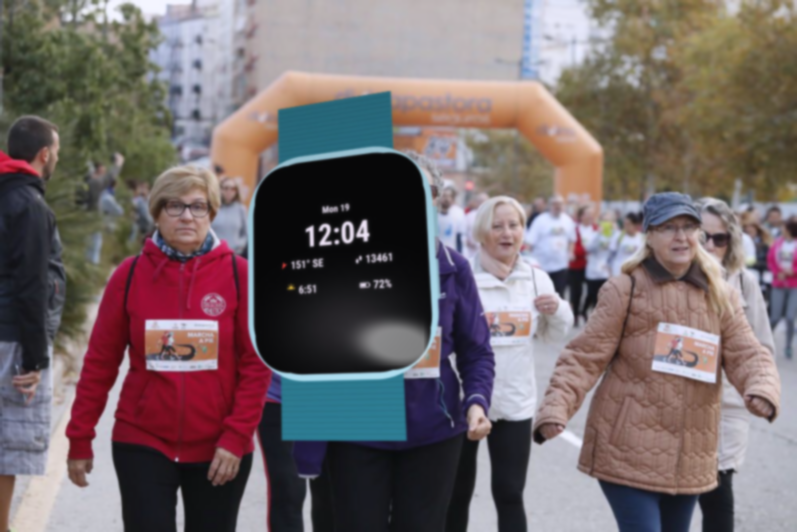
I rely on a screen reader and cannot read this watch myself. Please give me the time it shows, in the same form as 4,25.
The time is 12,04
